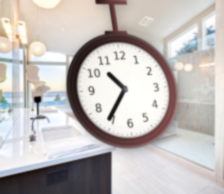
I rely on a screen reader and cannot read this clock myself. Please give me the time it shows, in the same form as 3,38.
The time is 10,36
